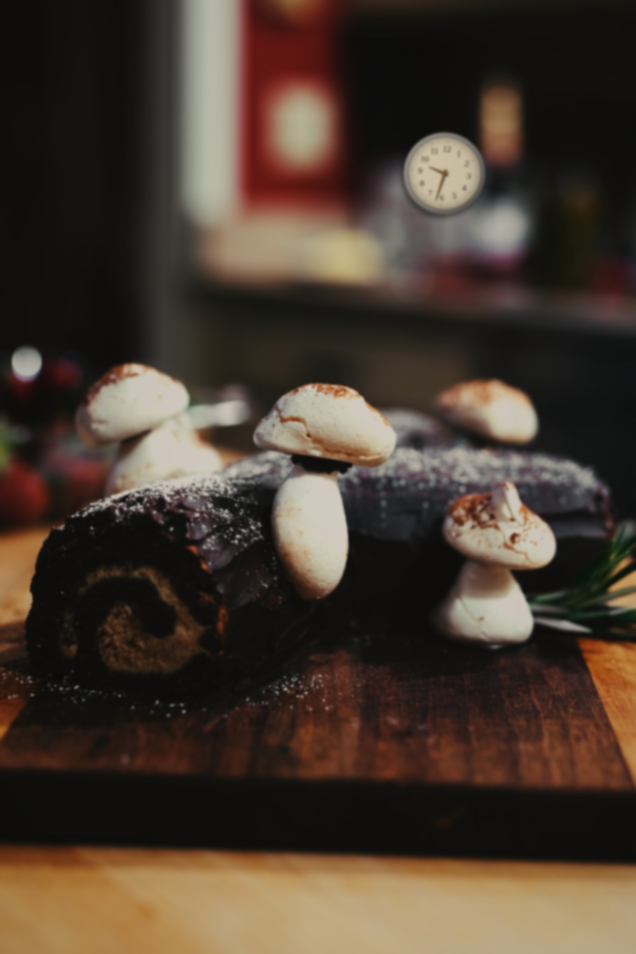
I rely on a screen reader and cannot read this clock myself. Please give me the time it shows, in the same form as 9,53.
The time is 9,32
